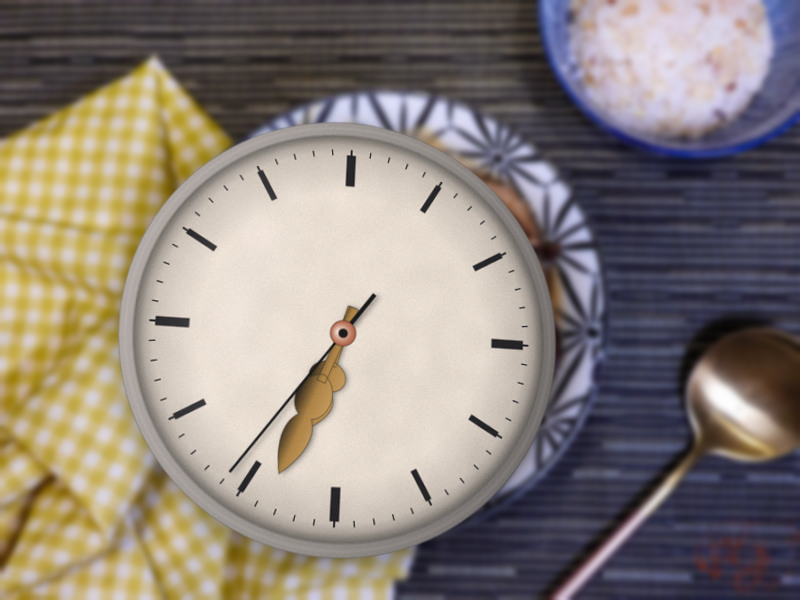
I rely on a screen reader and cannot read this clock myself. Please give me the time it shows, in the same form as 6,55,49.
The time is 6,33,36
